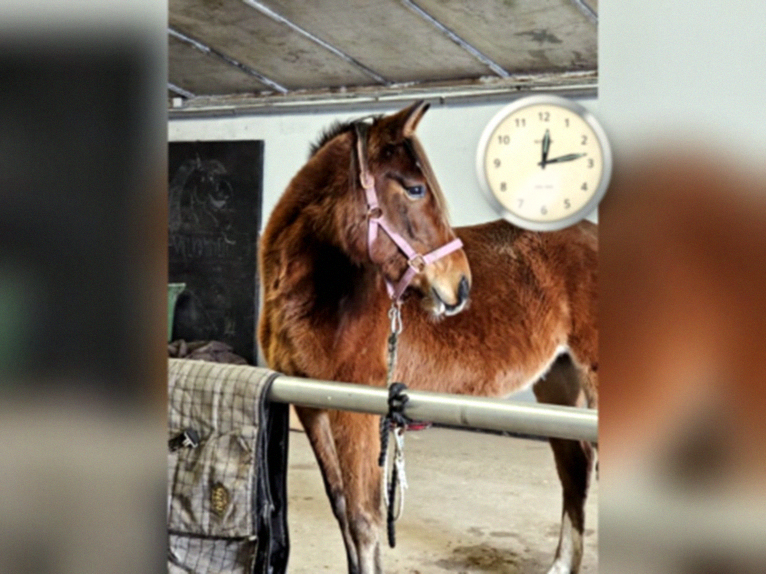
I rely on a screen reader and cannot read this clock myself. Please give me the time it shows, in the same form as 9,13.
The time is 12,13
